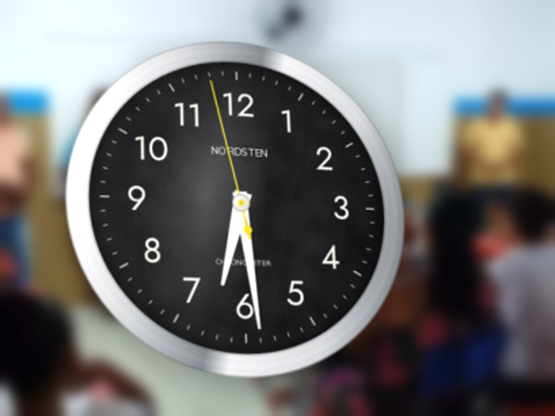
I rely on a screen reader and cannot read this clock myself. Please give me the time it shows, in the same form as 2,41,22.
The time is 6,28,58
